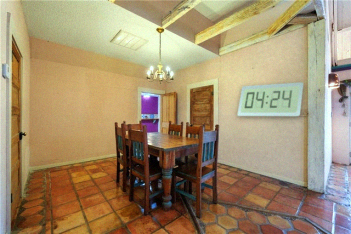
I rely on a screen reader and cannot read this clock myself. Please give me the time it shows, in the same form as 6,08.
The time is 4,24
